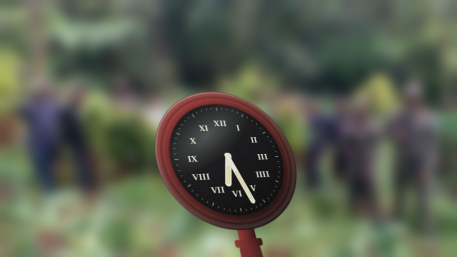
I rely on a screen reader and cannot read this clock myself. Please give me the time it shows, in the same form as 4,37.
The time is 6,27
